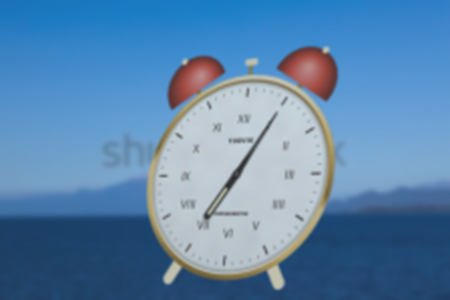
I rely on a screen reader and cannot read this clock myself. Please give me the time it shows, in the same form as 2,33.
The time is 7,05
